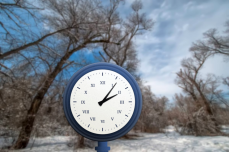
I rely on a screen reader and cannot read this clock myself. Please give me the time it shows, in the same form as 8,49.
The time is 2,06
